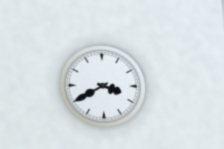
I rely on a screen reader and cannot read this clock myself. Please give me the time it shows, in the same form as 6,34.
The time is 3,40
